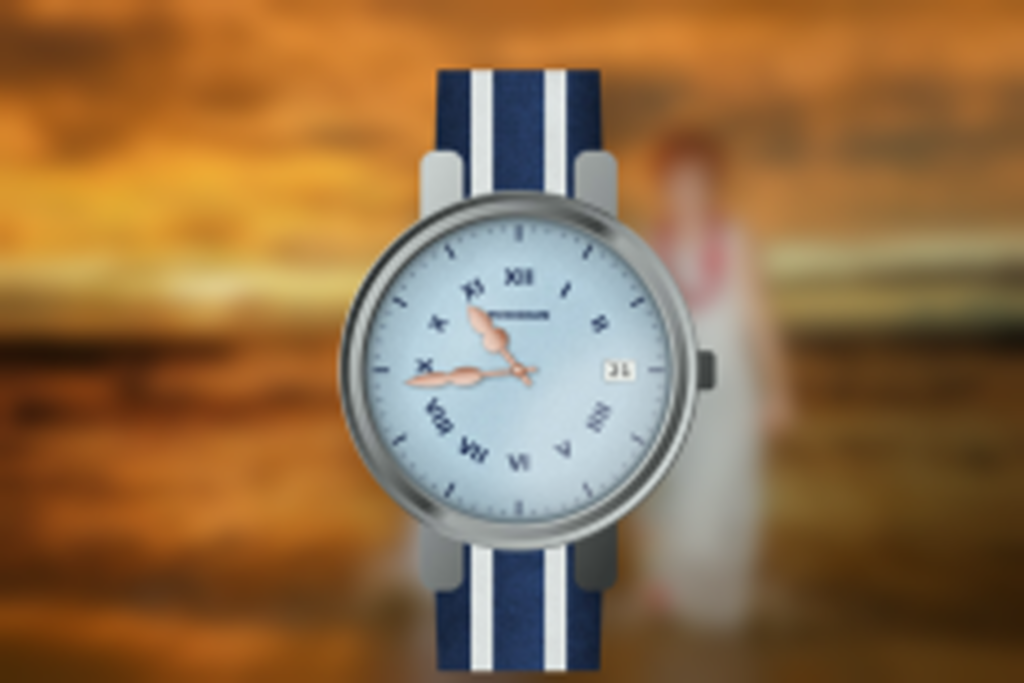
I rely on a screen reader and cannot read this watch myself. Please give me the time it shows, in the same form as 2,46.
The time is 10,44
